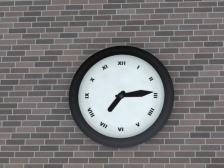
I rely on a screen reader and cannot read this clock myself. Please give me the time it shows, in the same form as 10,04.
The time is 7,14
